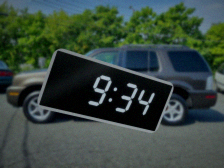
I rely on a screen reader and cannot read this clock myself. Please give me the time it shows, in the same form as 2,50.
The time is 9,34
